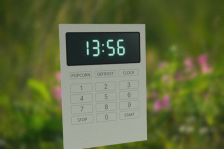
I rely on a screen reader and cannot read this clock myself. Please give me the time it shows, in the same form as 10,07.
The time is 13,56
